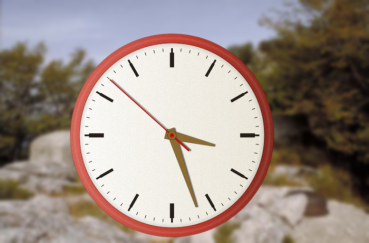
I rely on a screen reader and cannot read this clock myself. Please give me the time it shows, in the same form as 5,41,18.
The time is 3,26,52
